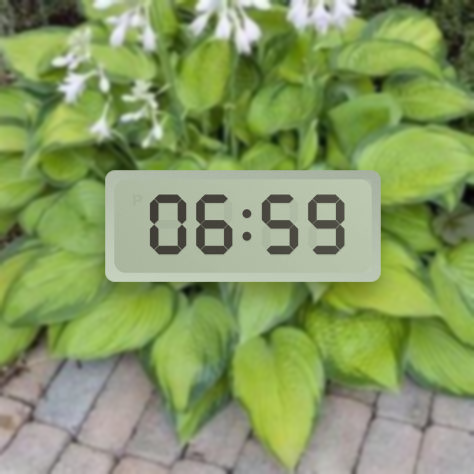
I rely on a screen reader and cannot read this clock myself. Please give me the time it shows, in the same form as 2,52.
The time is 6,59
